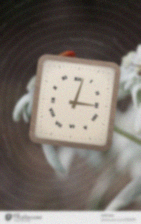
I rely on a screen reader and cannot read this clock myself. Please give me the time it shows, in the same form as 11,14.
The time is 3,02
